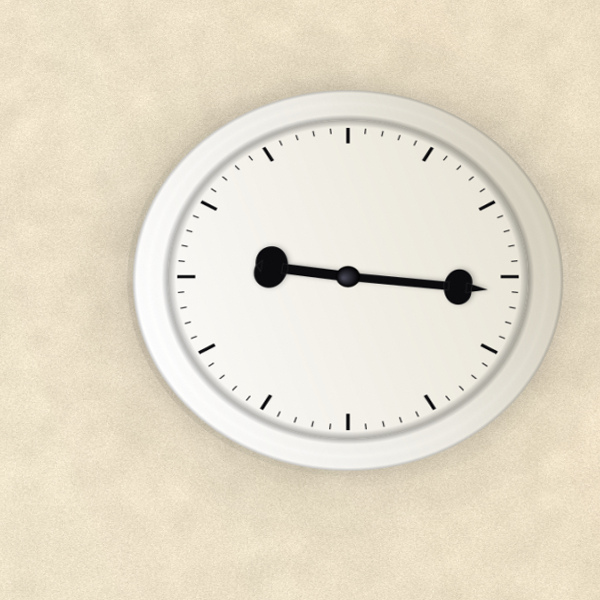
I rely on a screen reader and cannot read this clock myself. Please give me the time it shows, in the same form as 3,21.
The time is 9,16
